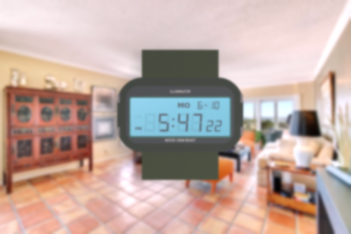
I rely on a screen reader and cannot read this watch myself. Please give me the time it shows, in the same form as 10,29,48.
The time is 5,47,22
